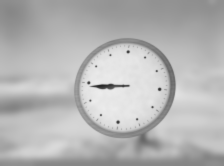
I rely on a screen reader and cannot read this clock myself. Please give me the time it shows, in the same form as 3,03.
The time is 8,44
